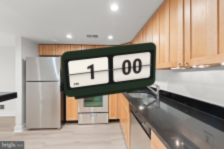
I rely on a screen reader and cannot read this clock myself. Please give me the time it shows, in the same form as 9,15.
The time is 1,00
